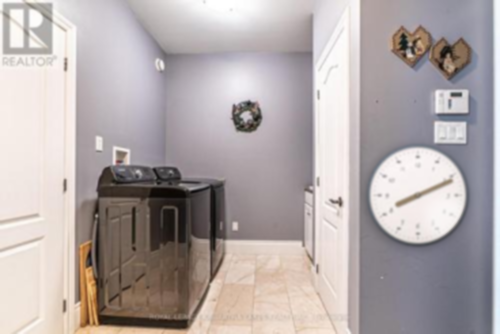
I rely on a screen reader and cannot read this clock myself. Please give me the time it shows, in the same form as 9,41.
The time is 8,11
